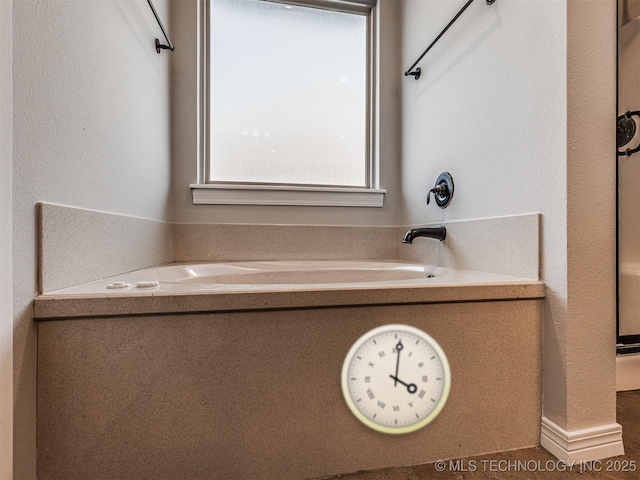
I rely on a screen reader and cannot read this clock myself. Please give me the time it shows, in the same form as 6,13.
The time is 4,01
